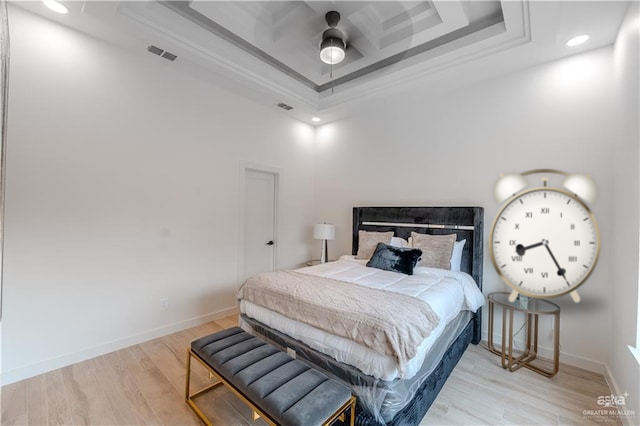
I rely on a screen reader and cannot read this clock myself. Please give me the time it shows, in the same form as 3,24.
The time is 8,25
